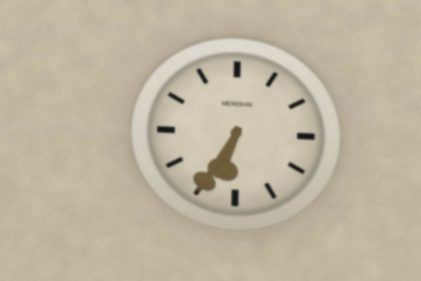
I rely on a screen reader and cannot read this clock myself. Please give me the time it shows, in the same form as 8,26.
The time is 6,35
